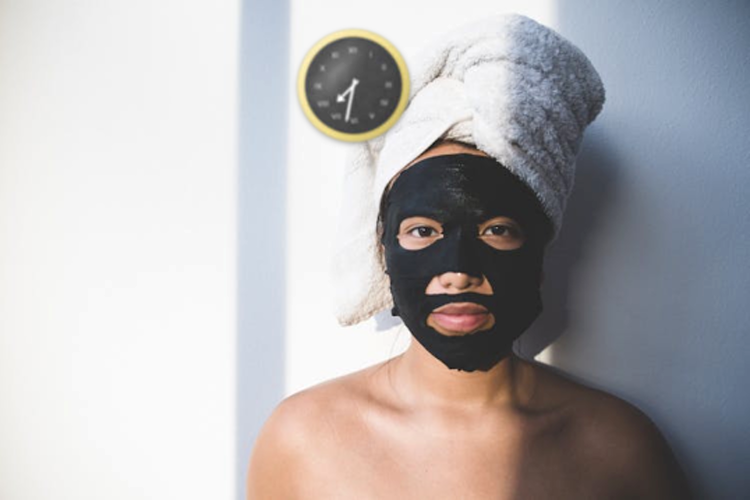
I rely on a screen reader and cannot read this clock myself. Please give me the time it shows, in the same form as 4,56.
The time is 7,32
